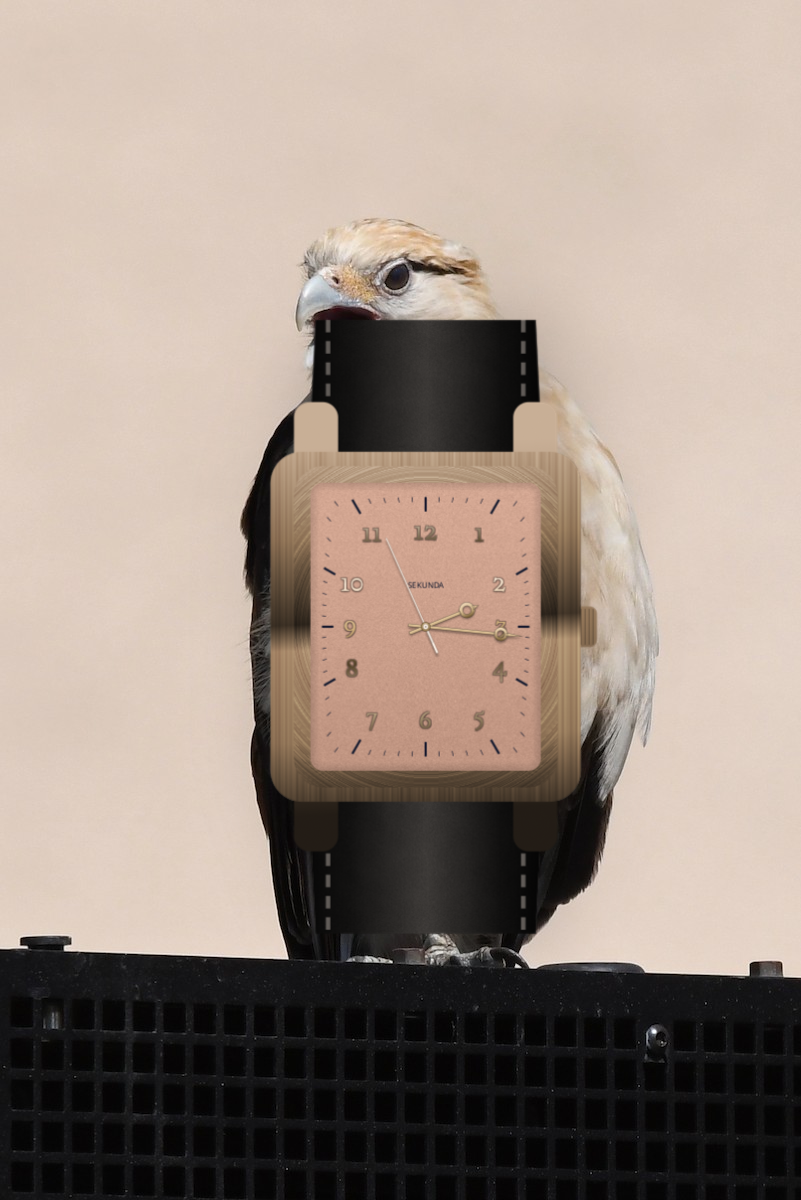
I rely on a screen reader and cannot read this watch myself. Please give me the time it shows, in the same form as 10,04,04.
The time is 2,15,56
